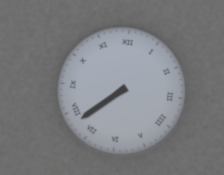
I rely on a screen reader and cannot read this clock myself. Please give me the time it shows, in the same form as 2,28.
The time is 7,38
